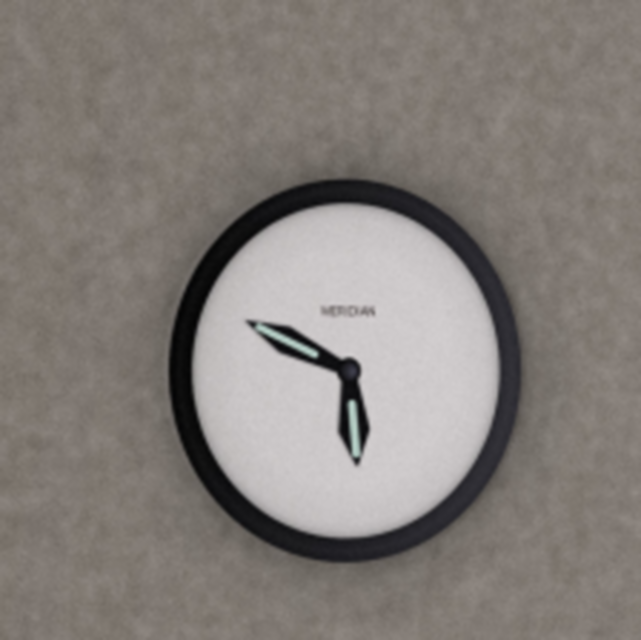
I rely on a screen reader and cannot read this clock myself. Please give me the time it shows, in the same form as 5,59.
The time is 5,49
